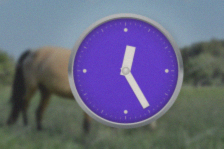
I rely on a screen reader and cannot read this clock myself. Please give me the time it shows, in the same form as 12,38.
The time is 12,25
